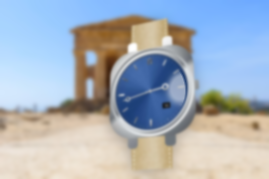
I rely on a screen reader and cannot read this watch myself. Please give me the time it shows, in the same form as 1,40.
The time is 2,43
